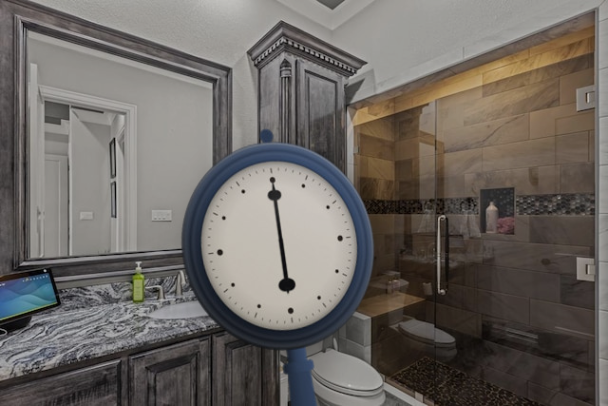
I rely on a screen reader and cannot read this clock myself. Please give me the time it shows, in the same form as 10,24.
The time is 6,00
